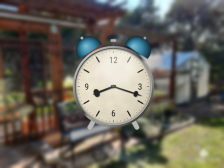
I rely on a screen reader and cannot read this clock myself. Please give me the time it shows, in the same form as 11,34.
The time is 8,18
